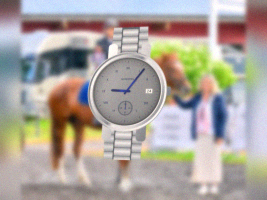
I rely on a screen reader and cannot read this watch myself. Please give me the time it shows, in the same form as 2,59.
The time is 9,06
